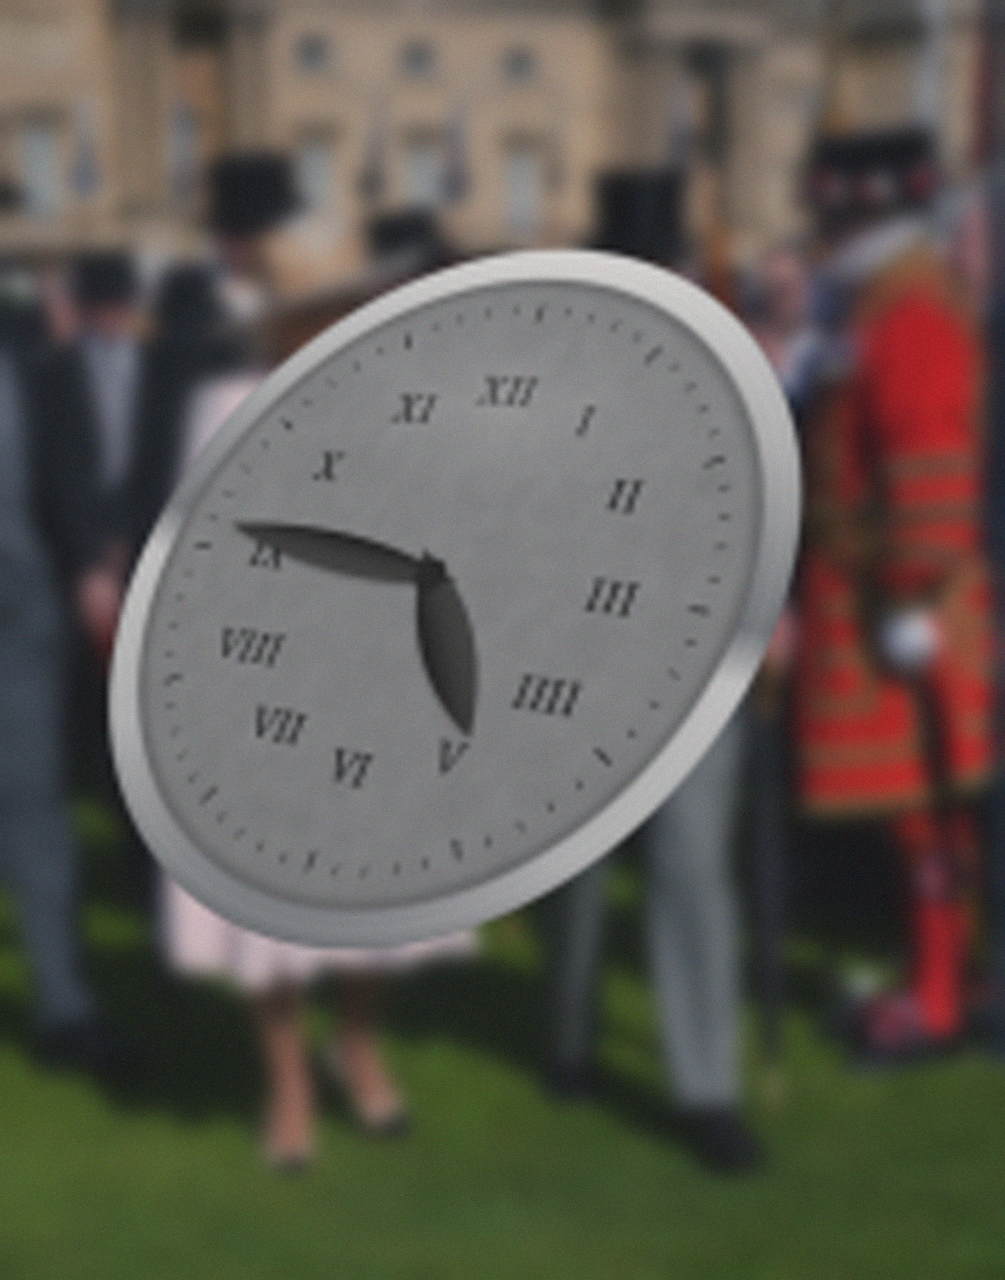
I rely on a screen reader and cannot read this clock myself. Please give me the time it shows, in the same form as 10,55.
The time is 4,46
